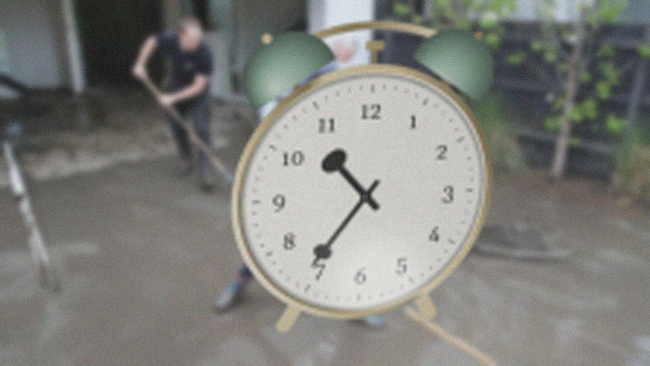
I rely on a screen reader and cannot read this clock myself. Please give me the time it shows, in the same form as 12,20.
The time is 10,36
